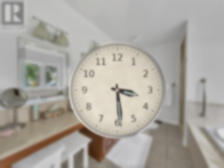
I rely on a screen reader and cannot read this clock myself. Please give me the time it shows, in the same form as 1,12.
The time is 3,29
